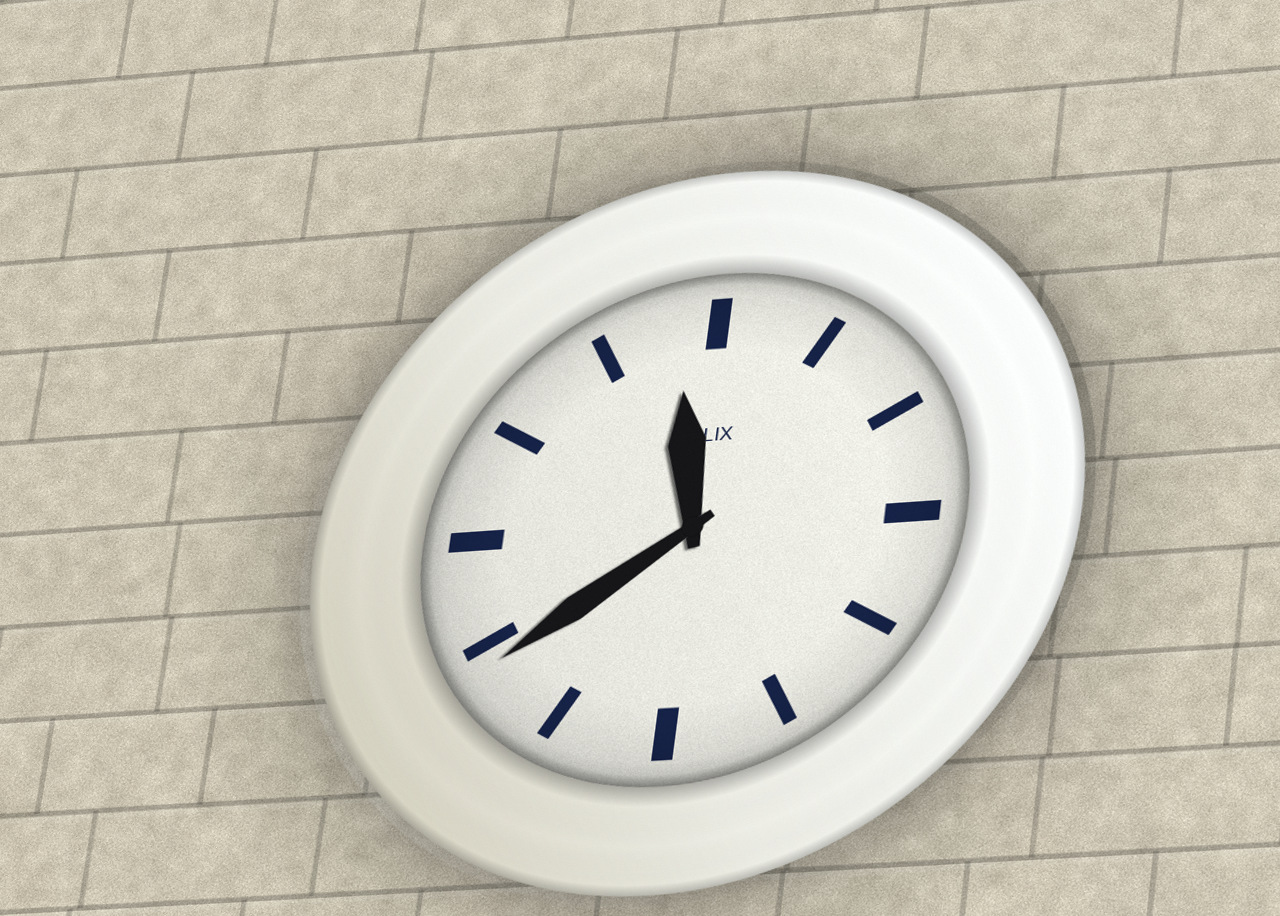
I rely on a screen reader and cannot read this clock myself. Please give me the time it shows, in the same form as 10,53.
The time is 11,39
